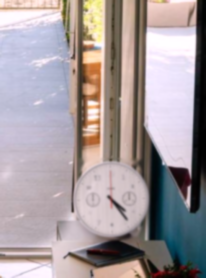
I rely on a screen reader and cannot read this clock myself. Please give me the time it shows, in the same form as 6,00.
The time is 4,24
